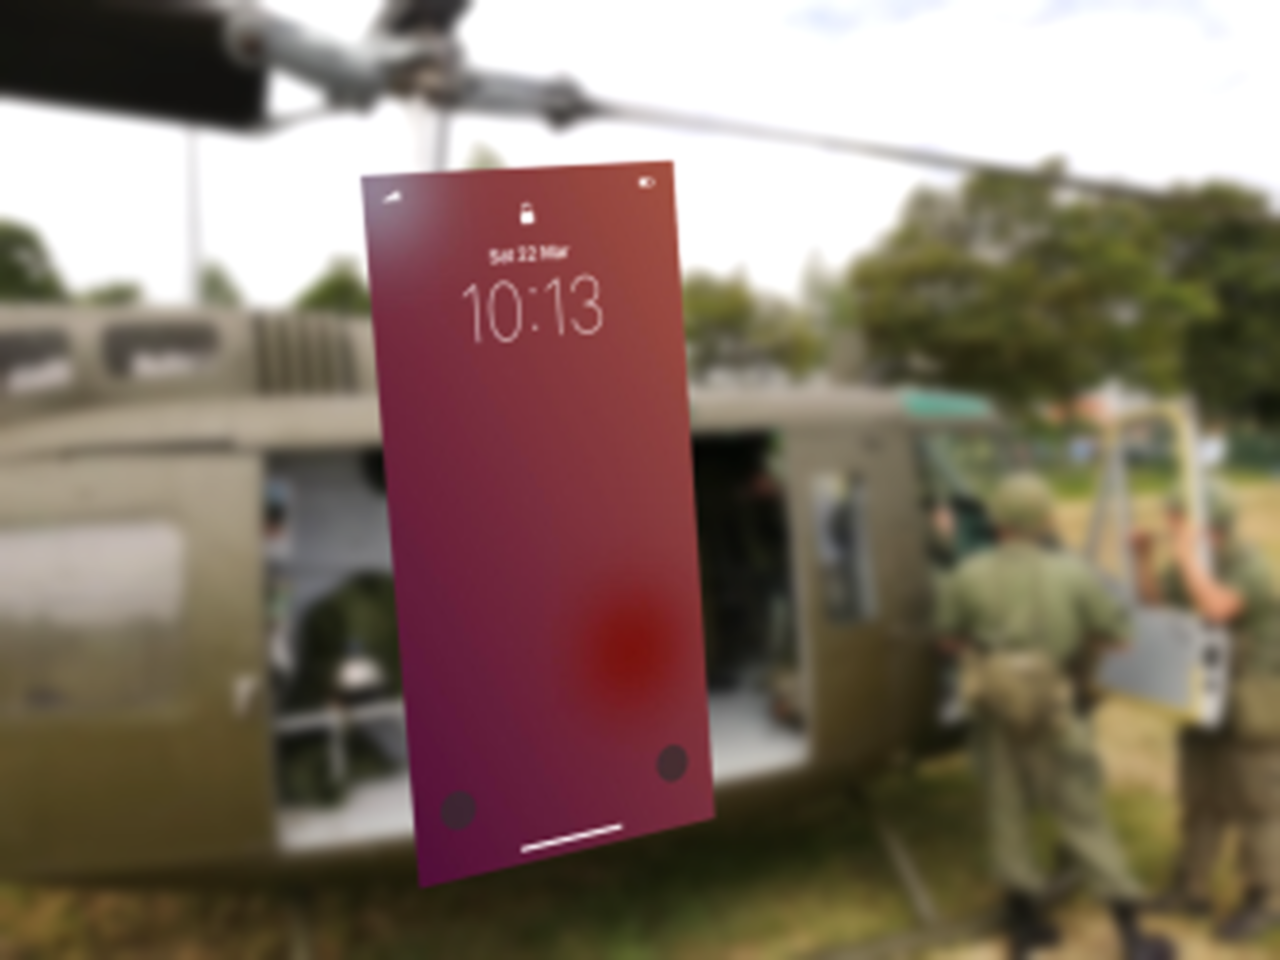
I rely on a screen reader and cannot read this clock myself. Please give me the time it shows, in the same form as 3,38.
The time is 10,13
